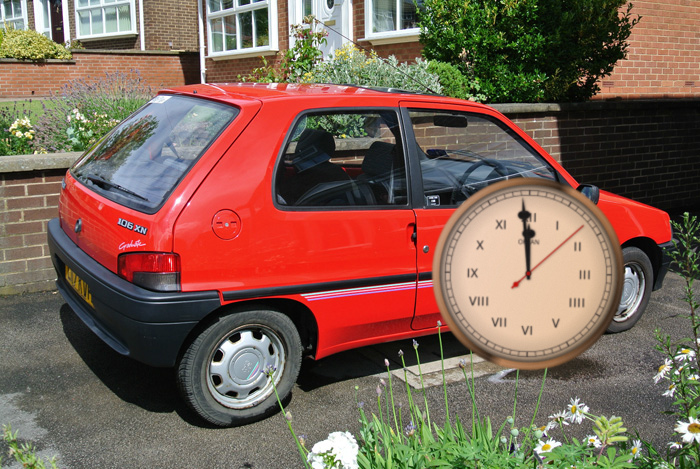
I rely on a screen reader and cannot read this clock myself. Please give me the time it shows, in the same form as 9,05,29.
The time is 11,59,08
